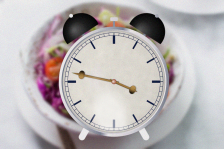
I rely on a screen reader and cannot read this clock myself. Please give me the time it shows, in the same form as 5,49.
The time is 3,47
